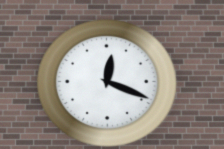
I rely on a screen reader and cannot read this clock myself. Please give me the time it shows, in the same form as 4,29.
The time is 12,19
